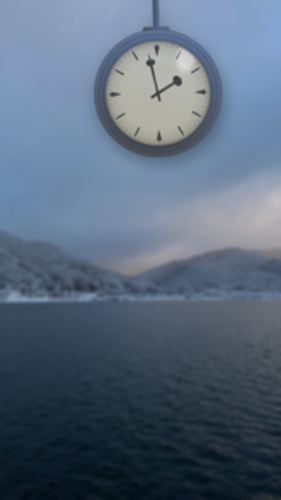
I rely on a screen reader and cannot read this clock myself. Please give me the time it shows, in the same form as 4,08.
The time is 1,58
